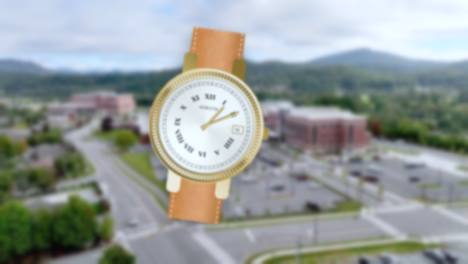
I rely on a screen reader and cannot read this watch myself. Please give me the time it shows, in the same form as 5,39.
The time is 1,10
